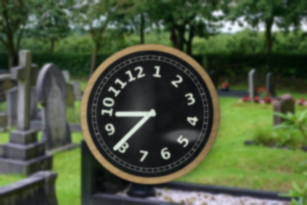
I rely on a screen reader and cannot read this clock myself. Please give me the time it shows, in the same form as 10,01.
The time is 9,41
